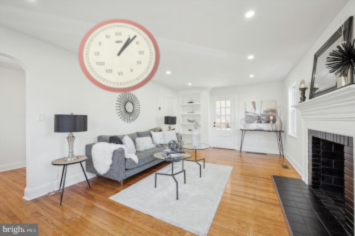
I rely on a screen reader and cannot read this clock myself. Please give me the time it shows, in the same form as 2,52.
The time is 1,07
